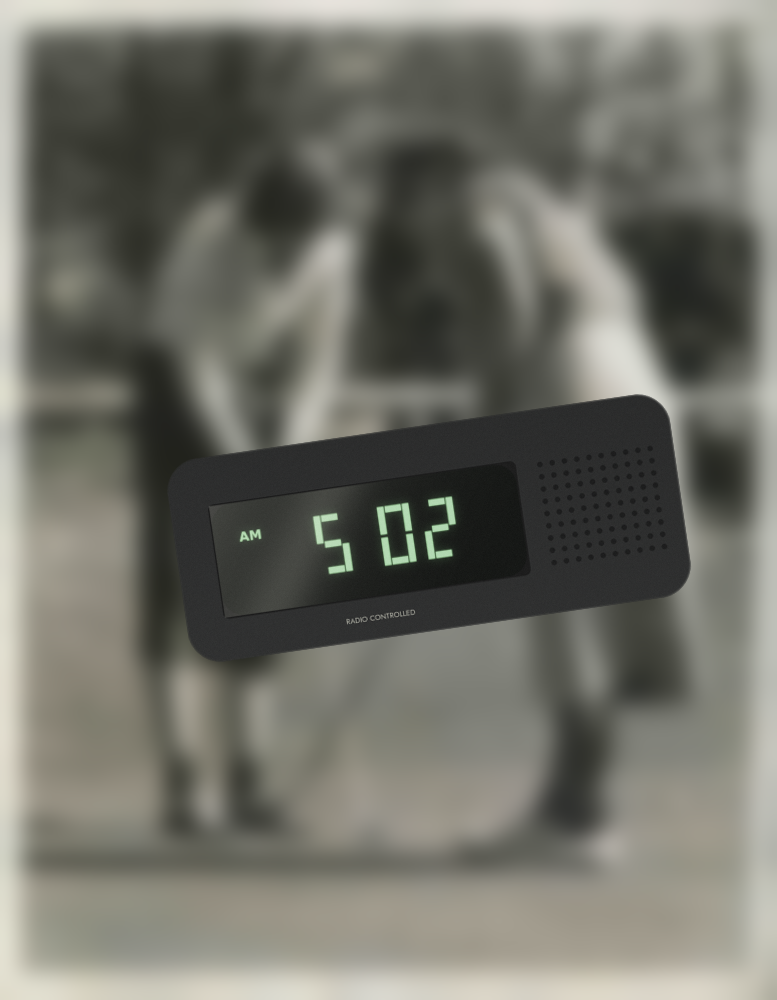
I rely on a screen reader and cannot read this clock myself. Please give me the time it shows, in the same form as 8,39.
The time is 5,02
